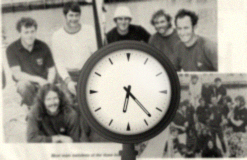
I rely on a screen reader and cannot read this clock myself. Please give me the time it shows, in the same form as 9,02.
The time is 6,23
